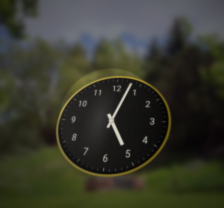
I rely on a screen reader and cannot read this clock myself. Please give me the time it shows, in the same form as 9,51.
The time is 5,03
